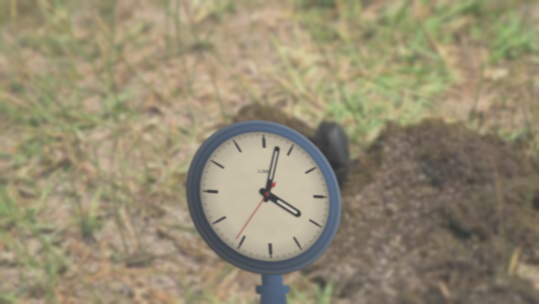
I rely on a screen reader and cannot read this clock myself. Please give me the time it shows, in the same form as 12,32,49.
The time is 4,02,36
